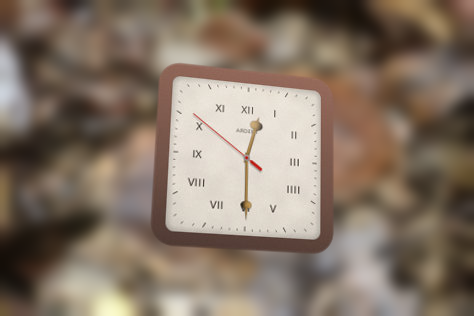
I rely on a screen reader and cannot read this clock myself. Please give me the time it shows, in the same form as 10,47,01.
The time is 12,29,51
